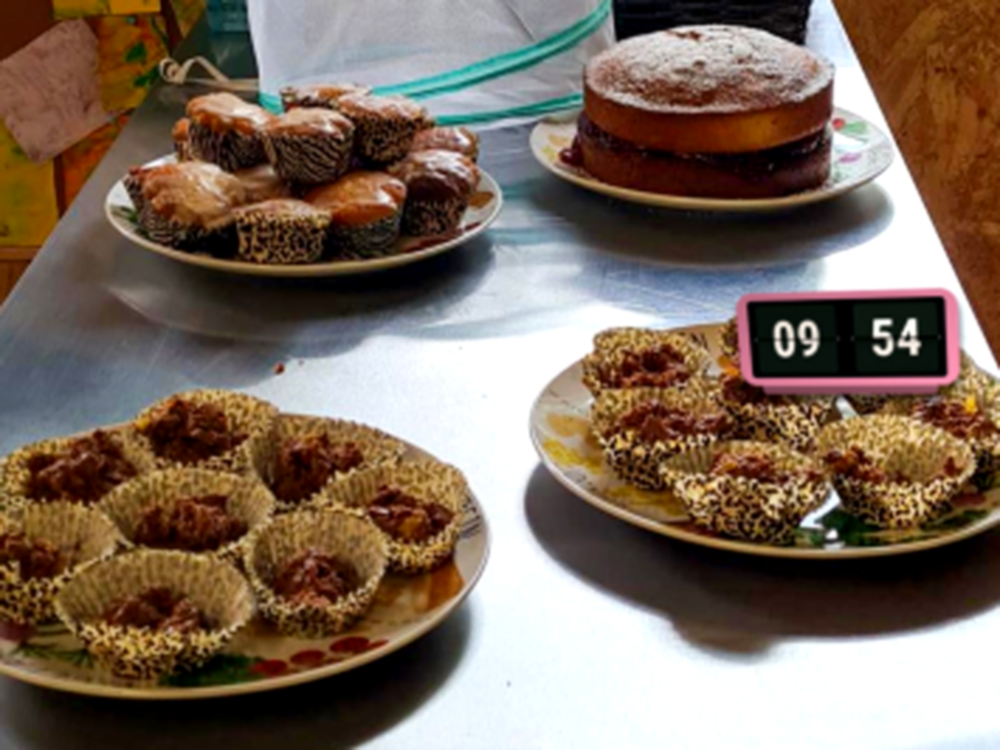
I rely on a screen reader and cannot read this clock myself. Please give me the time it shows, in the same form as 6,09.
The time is 9,54
